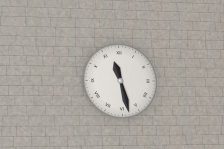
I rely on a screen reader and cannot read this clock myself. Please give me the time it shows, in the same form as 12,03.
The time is 11,28
